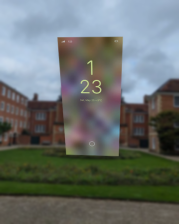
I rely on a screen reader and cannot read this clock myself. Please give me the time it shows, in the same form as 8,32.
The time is 1,23
